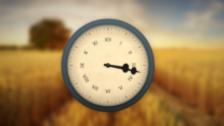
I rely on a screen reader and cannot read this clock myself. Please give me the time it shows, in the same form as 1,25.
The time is 3,17
